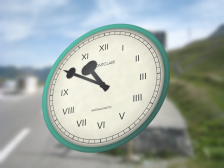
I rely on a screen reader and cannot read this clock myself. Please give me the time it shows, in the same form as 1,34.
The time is 10,50
